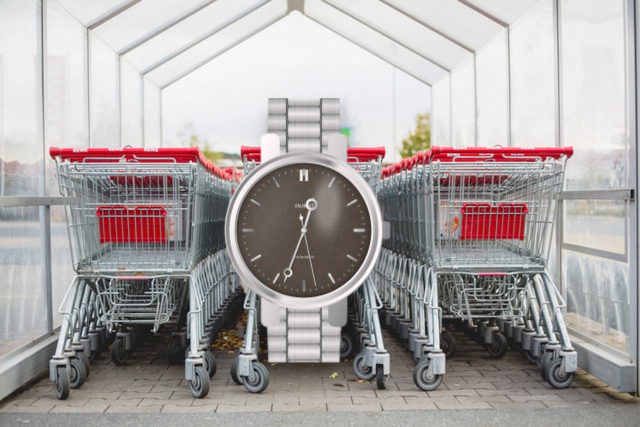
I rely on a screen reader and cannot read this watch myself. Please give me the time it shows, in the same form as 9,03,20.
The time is 12,33,28
